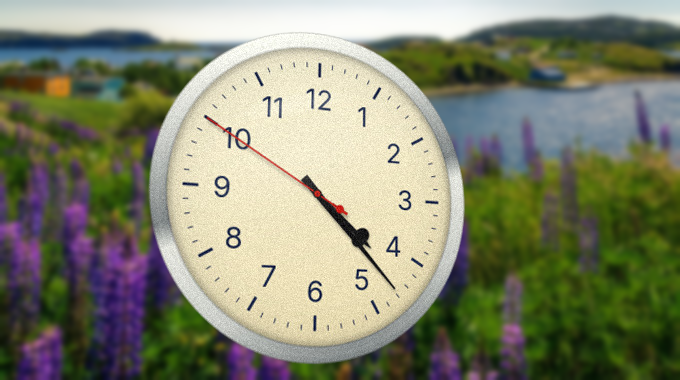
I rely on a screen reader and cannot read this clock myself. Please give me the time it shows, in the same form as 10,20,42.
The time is 4,22,50
